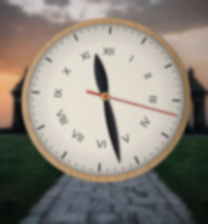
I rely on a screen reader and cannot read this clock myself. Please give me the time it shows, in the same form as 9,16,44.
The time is 11,27,17
